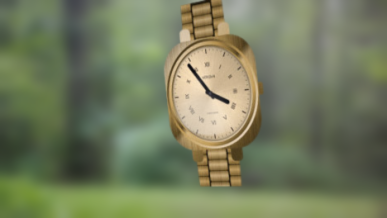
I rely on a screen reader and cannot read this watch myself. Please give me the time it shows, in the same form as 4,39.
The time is 3,54
